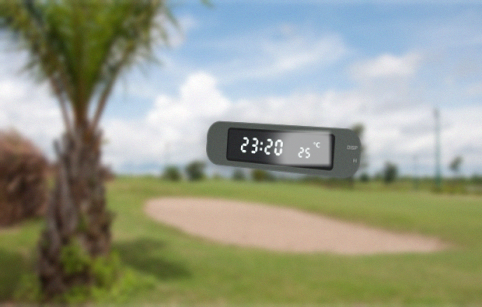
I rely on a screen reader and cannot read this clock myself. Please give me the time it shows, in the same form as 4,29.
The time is 23,20
